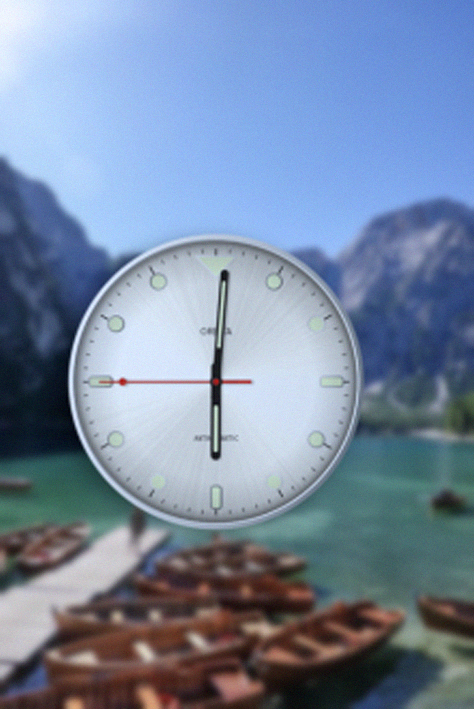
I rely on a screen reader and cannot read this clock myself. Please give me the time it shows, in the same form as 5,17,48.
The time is 6,00,45
